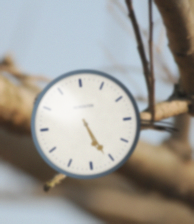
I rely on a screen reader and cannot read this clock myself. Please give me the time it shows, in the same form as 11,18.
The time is 5,26
